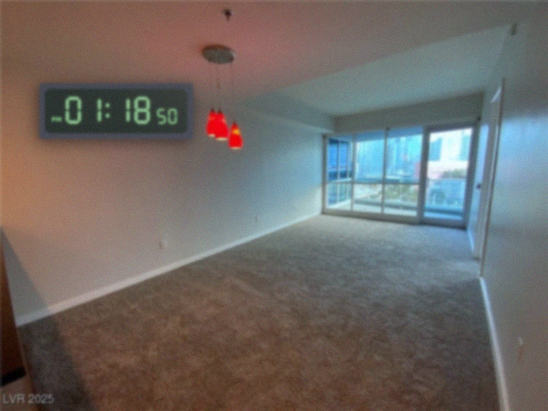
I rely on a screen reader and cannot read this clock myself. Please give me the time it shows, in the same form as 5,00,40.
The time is 1,18,50
